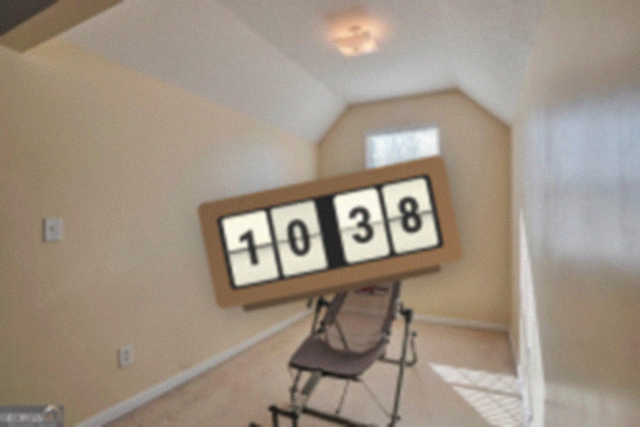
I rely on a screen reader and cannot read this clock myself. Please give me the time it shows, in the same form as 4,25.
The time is 10,38
